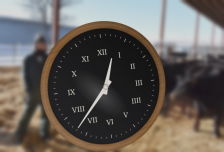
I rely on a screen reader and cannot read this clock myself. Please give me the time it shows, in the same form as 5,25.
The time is 12,37
